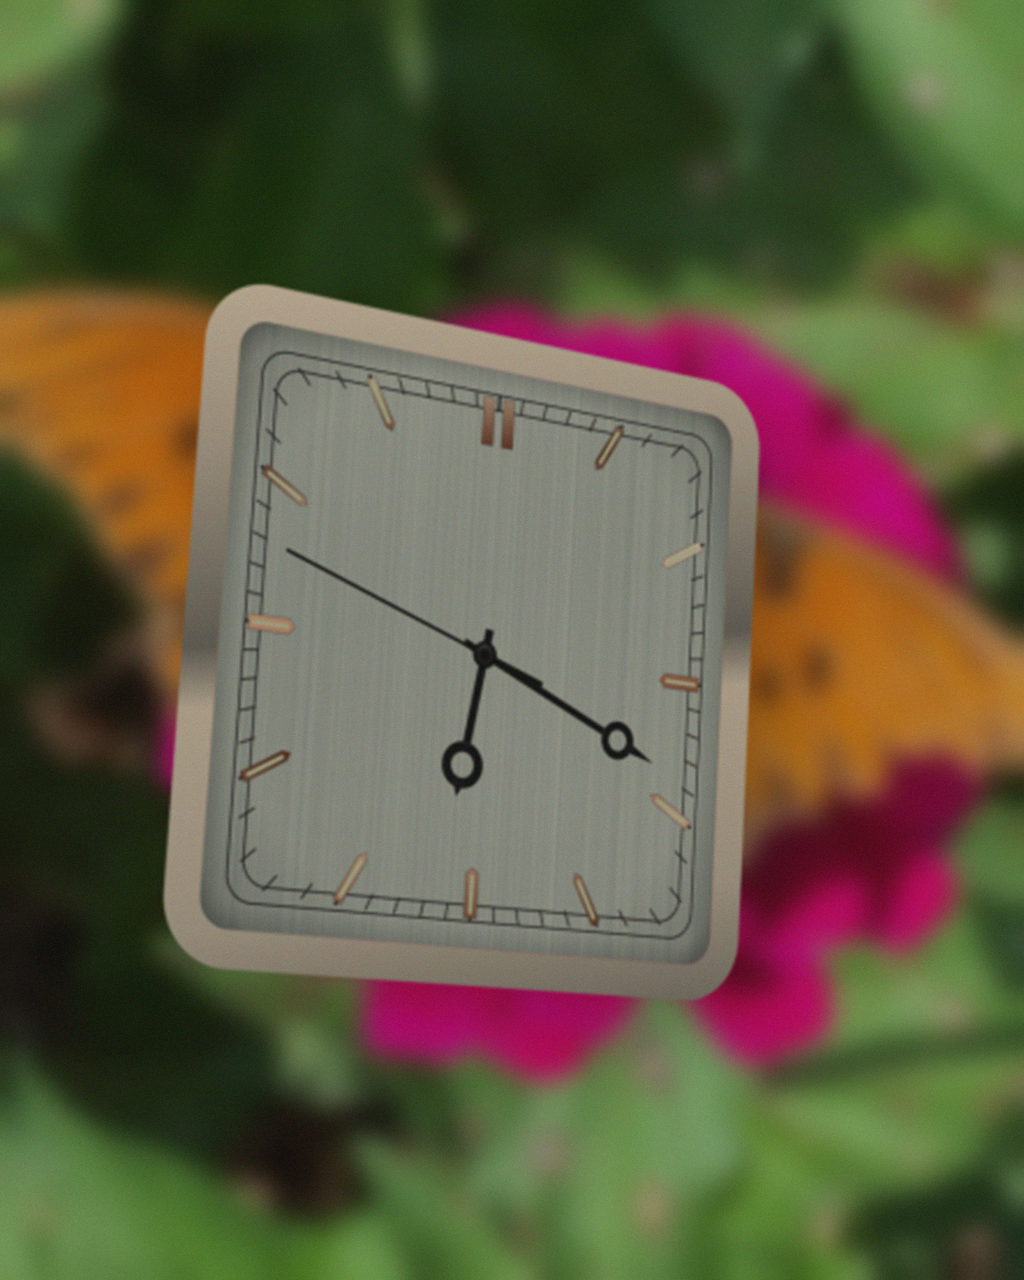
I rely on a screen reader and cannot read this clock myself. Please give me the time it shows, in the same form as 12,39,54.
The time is 6,18,48
